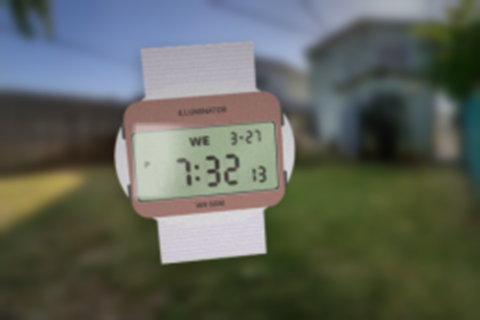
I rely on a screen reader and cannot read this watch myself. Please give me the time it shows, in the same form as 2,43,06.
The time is 7,32,13
